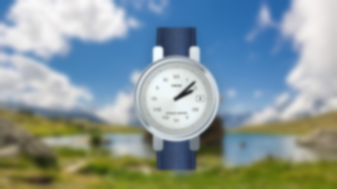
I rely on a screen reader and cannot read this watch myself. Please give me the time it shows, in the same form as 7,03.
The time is 2,08
